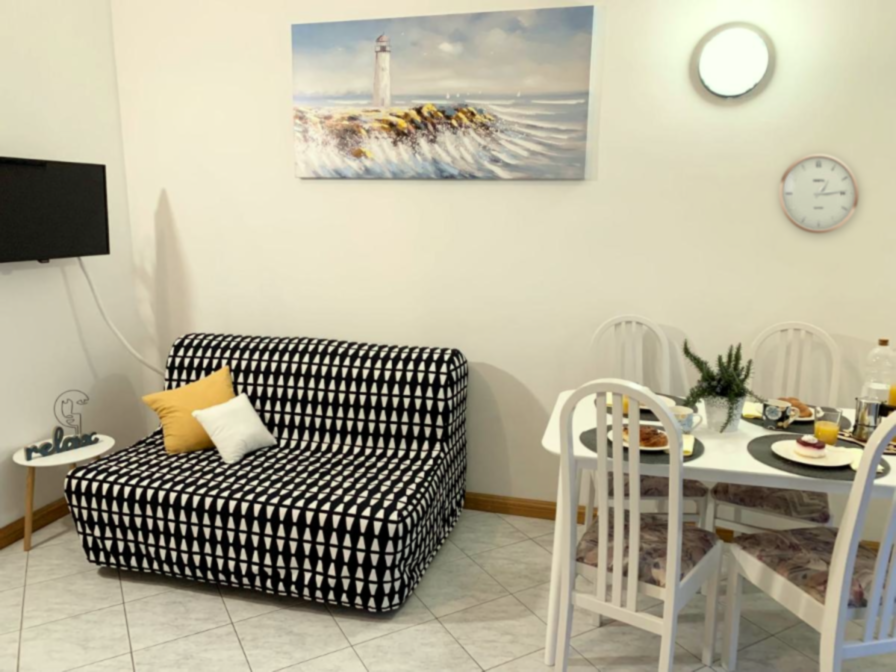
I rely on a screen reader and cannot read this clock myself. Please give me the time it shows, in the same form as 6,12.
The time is 1,14
